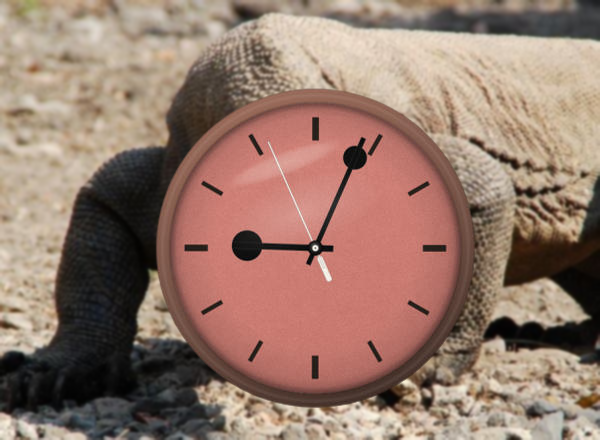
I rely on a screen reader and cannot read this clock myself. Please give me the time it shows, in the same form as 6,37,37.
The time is 9,03,56
